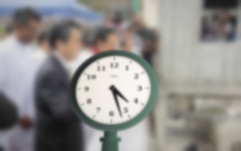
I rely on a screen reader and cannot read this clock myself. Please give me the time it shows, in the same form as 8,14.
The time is 4,27
